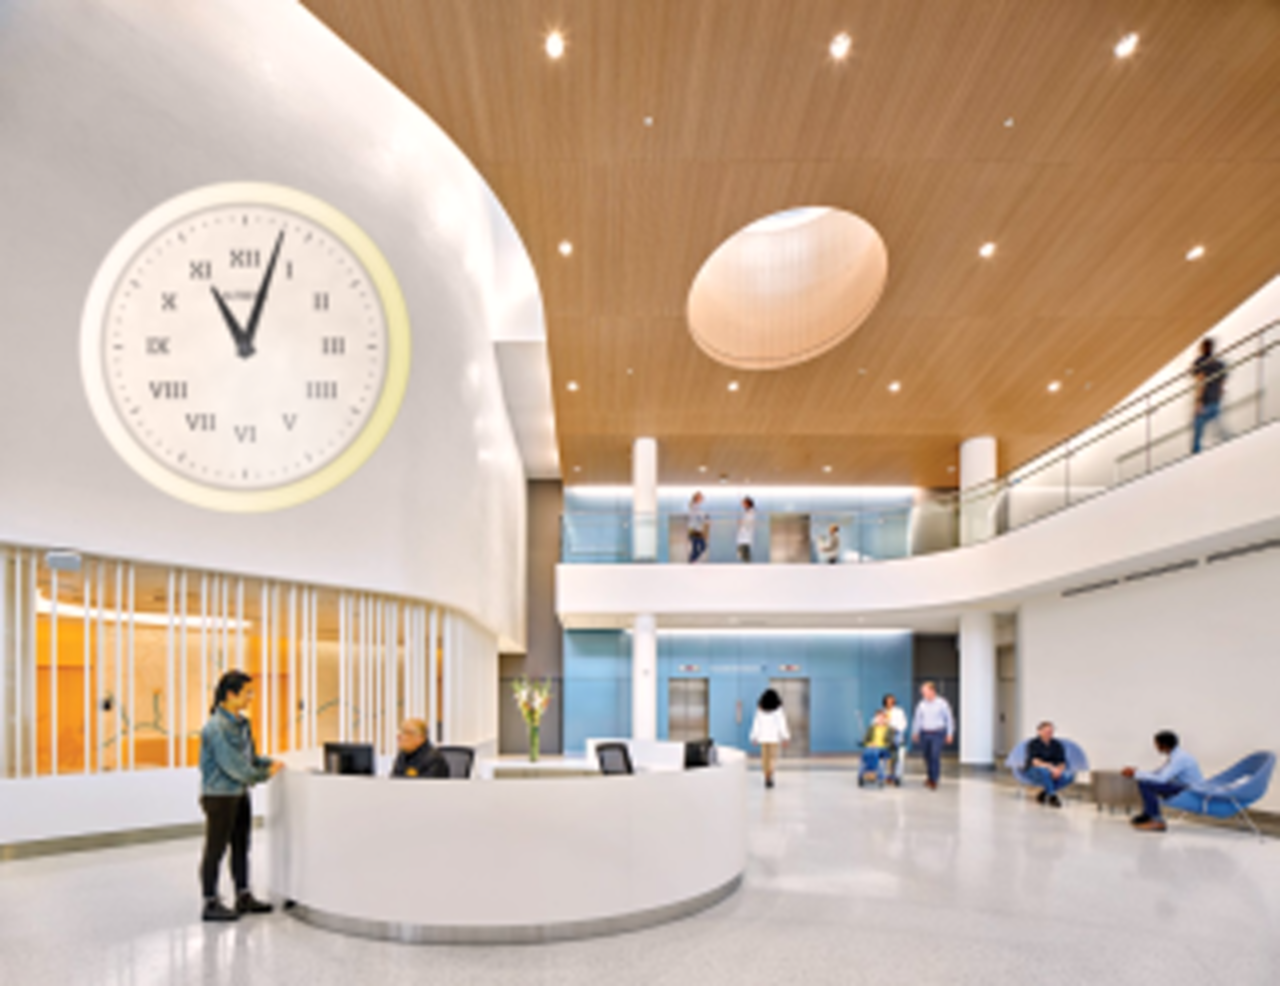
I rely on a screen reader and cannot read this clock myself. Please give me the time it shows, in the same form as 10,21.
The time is 11,03
